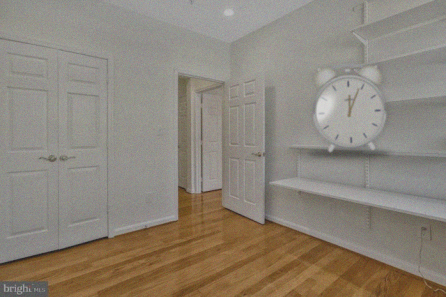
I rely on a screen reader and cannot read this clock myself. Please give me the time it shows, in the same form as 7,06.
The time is 12,04
